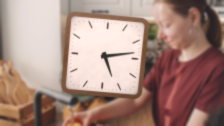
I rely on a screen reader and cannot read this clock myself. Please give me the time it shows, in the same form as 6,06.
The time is 5,13
